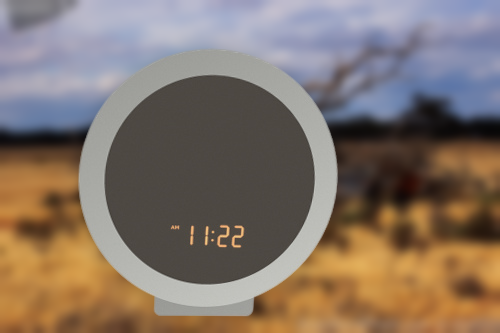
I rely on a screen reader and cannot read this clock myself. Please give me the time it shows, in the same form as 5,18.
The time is 11,22
